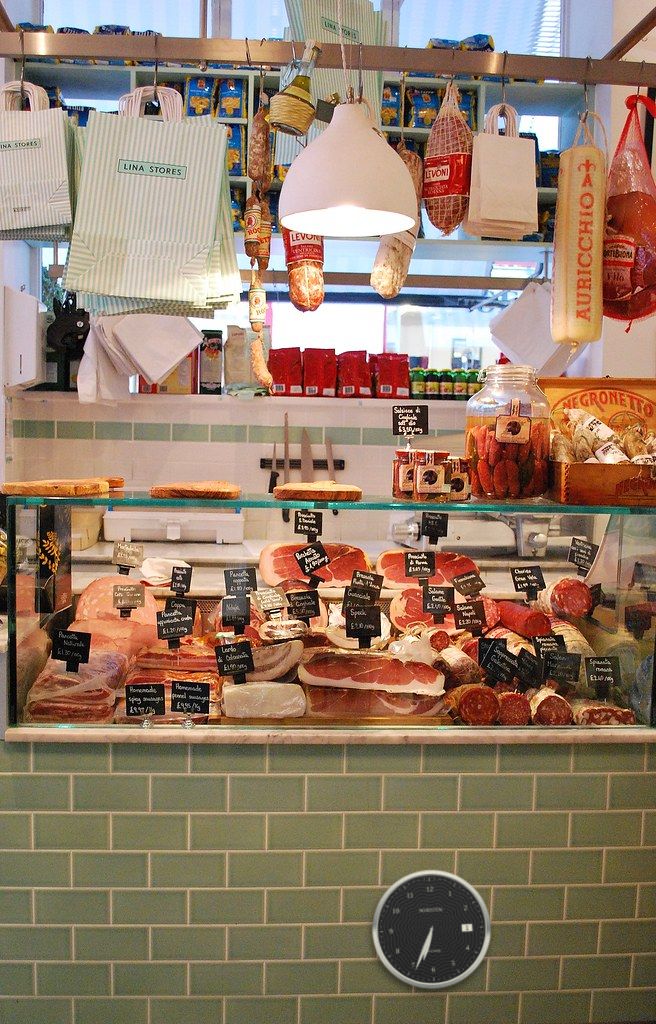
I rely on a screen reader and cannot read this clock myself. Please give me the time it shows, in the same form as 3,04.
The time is 6,34
